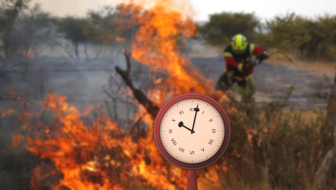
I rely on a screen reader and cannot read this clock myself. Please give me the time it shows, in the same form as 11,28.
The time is 10,02
